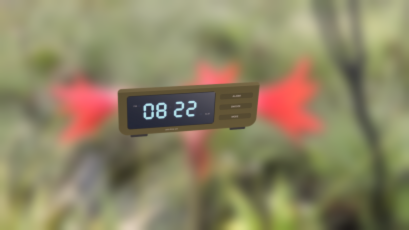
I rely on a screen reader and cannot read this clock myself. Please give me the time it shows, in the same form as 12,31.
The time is 8,22
